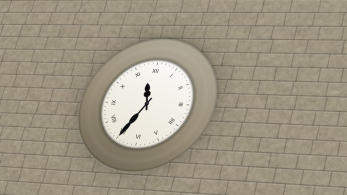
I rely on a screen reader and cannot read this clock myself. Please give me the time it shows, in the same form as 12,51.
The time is 11,35
